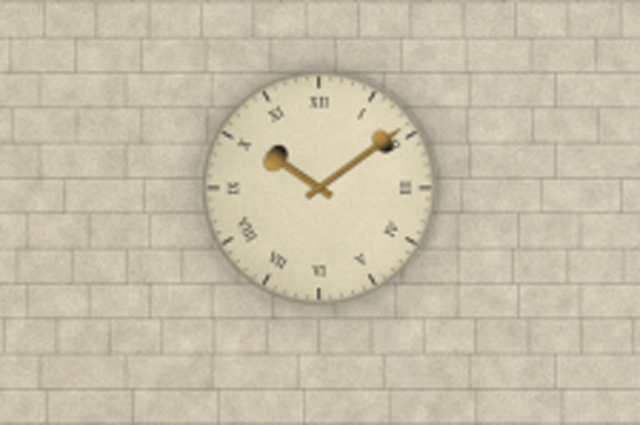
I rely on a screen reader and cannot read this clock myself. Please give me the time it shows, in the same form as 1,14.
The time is 10,09
